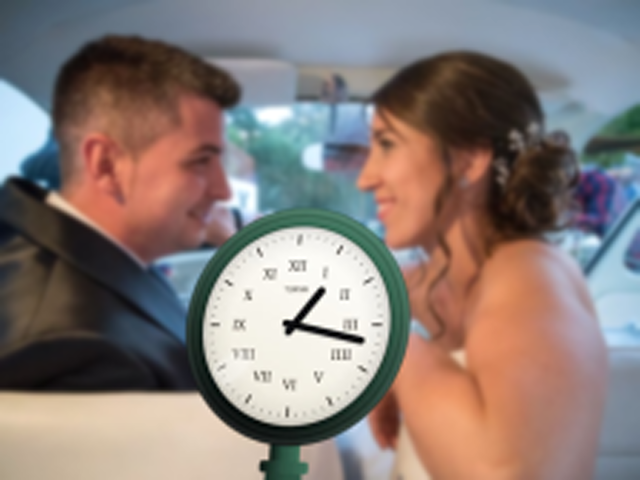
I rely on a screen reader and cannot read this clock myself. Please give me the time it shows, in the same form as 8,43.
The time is 1,17
